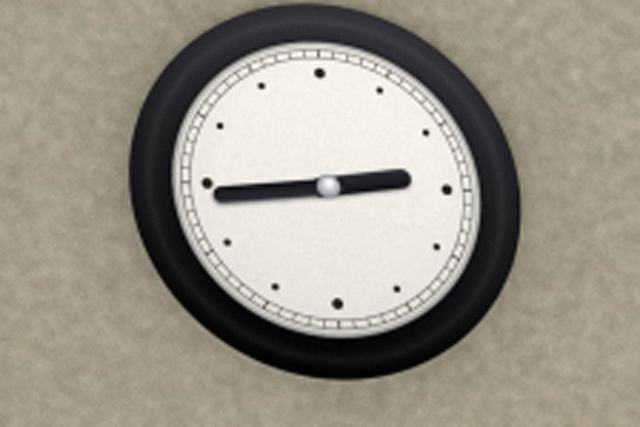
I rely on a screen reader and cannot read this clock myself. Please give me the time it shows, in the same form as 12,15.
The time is 2,44
